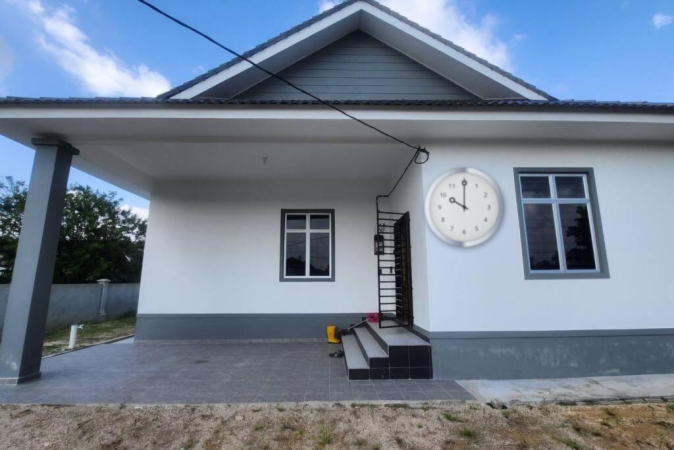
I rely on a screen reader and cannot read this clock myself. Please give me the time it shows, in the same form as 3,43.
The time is 10,00
